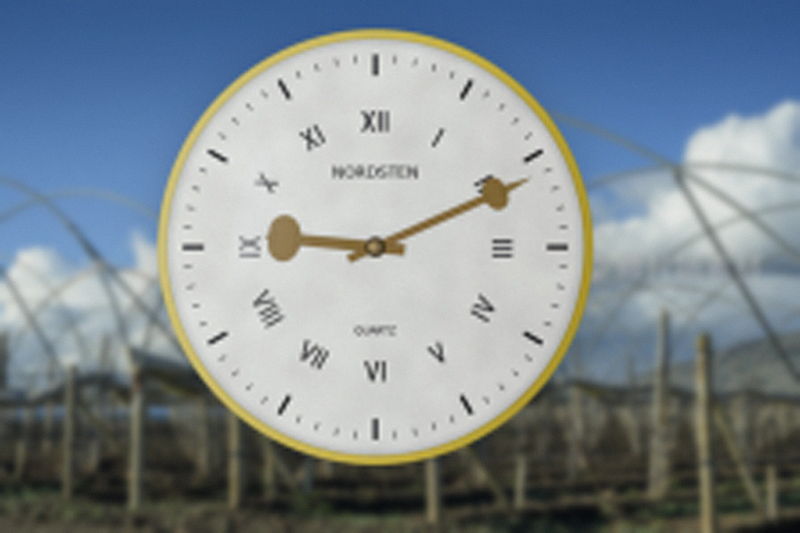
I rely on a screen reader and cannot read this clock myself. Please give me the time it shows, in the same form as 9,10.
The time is 9,11
